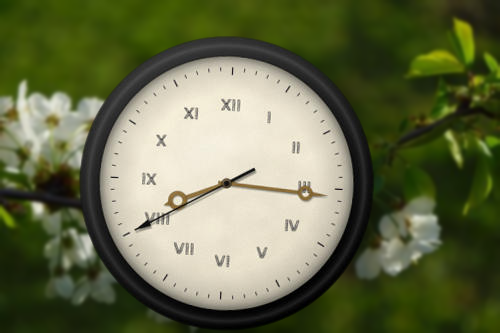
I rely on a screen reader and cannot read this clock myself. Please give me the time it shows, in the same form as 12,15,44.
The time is 8,15,40
